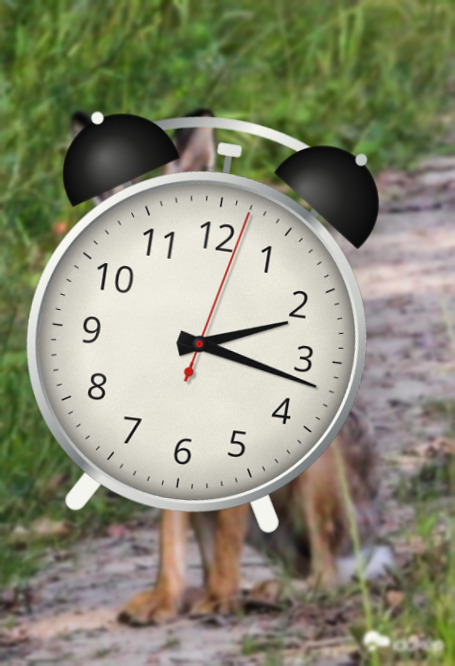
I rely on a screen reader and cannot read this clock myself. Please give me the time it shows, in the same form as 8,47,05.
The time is 2,17,02
